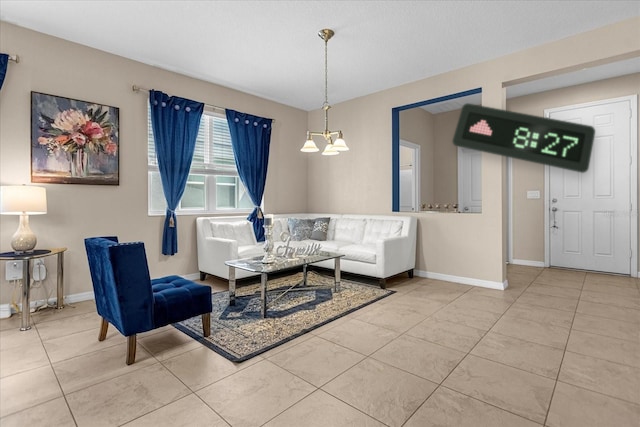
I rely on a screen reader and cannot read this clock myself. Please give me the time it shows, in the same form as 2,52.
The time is 8,27
